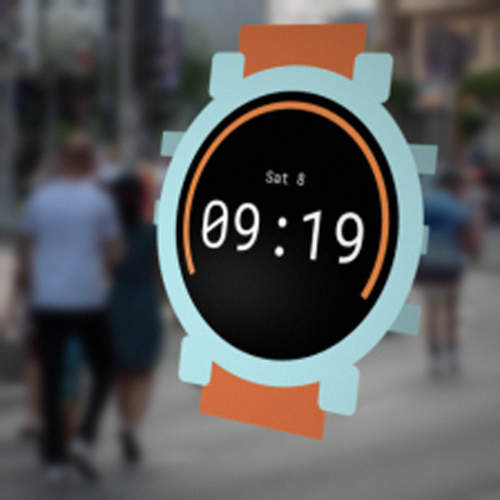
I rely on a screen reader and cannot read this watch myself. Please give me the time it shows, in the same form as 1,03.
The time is 9,19
